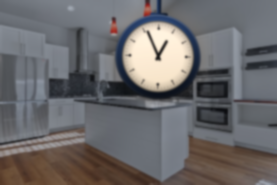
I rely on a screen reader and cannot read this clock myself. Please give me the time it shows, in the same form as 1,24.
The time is 12,56
